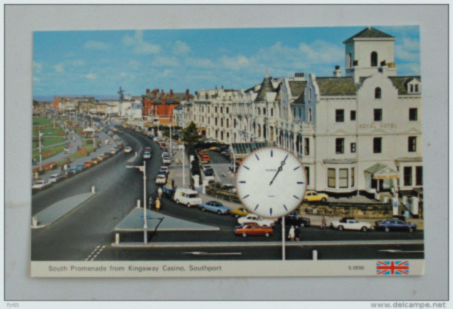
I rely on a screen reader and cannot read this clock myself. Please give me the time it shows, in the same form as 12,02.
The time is 1,05
